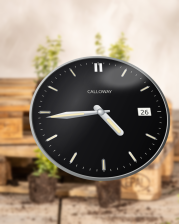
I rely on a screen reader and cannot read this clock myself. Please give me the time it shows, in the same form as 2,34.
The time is 4,44
